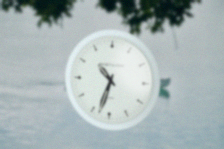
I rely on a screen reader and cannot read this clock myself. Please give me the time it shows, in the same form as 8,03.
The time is 10,33
